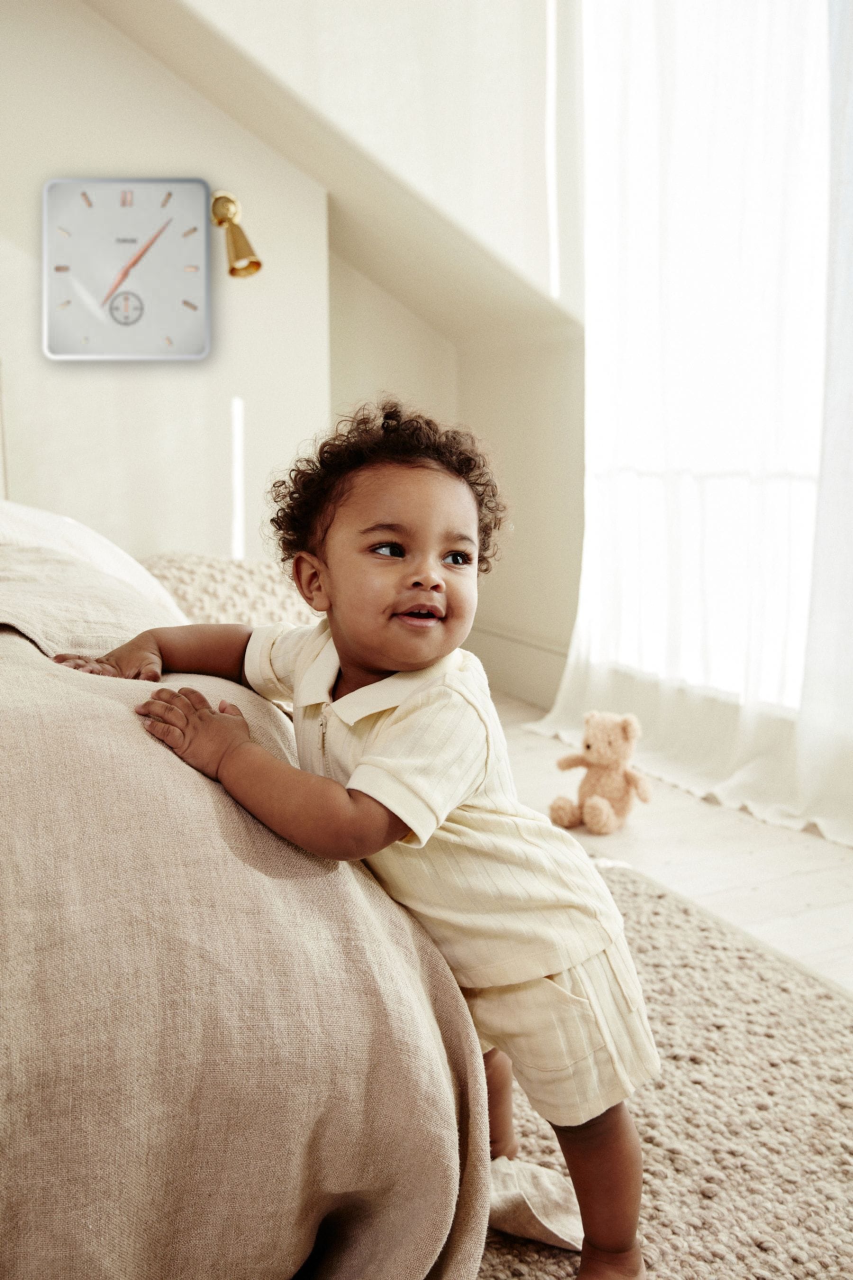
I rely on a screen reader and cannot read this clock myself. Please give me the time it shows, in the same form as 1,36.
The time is 7,07
